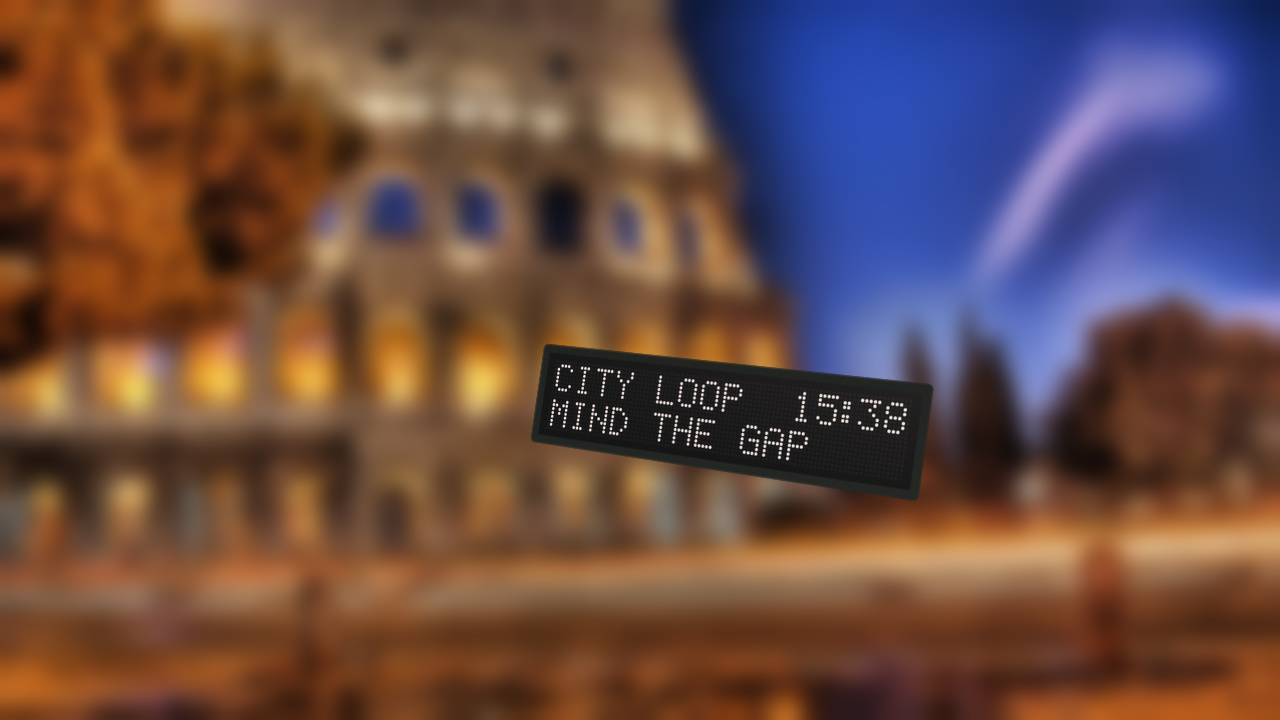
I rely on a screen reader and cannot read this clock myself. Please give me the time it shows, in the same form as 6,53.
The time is 15,38
